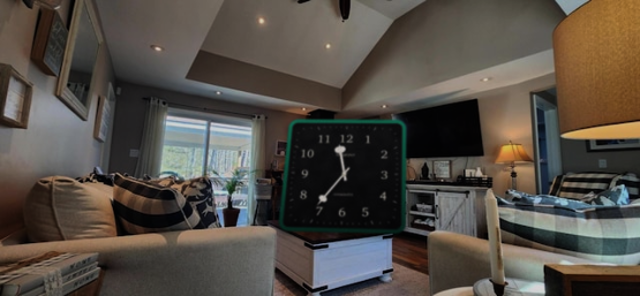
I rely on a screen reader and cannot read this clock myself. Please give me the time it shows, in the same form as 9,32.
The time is 11,36
